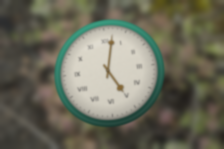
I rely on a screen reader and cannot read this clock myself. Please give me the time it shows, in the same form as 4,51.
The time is 5,02
